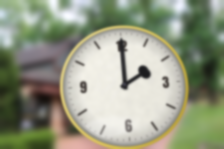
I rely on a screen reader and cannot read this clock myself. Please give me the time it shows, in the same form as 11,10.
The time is 2,00
